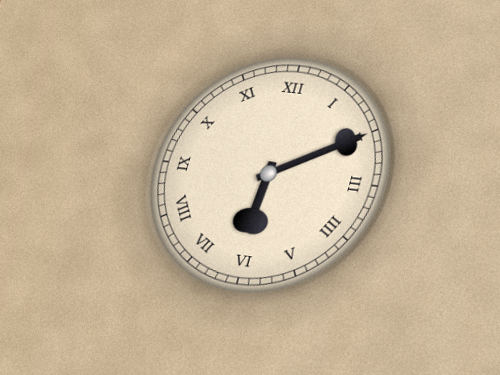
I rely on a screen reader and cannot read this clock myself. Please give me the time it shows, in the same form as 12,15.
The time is 6,10
